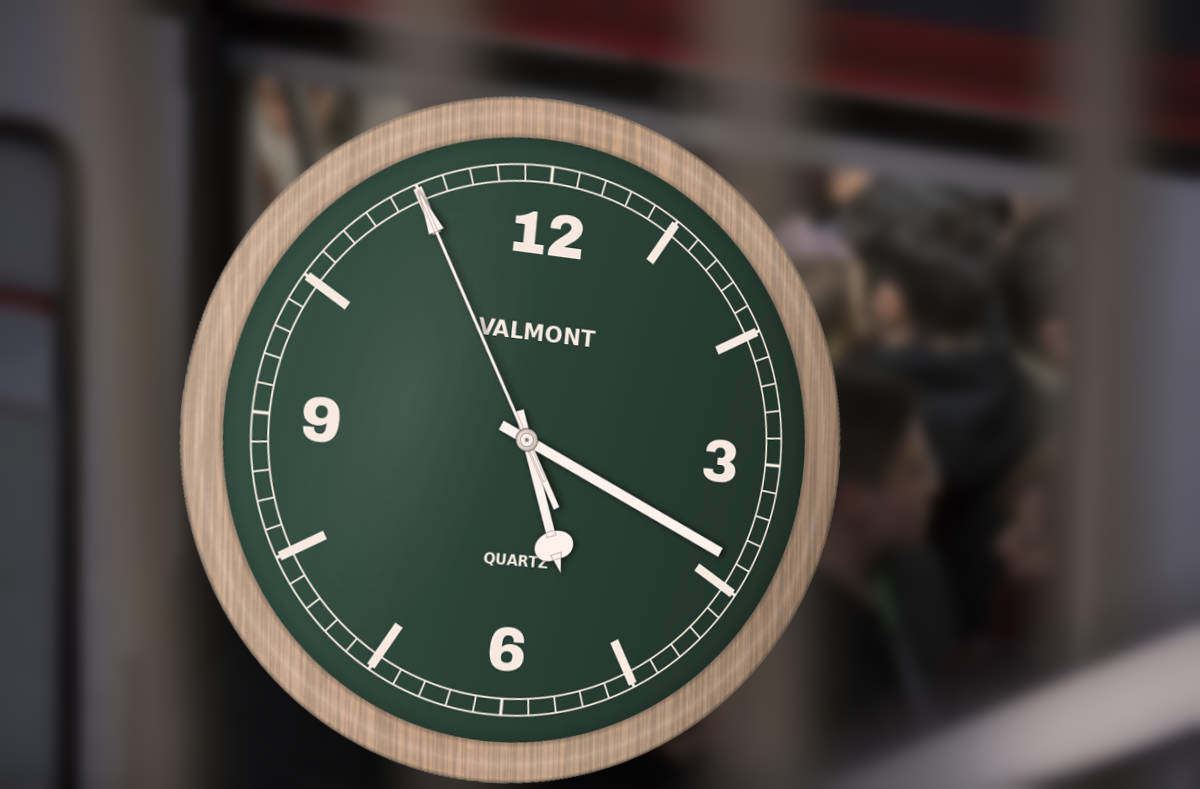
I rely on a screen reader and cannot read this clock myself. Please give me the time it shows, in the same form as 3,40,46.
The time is 5,18,55
